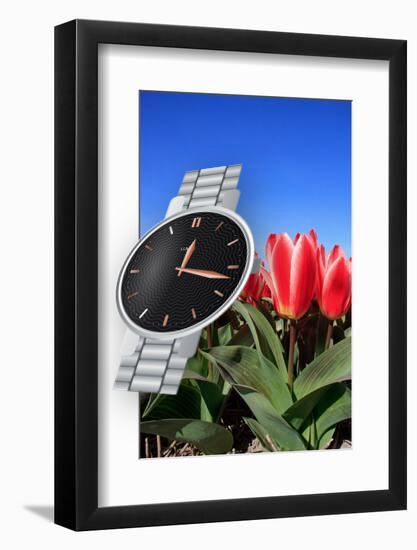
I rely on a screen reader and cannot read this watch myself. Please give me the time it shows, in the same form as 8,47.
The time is 12,17
